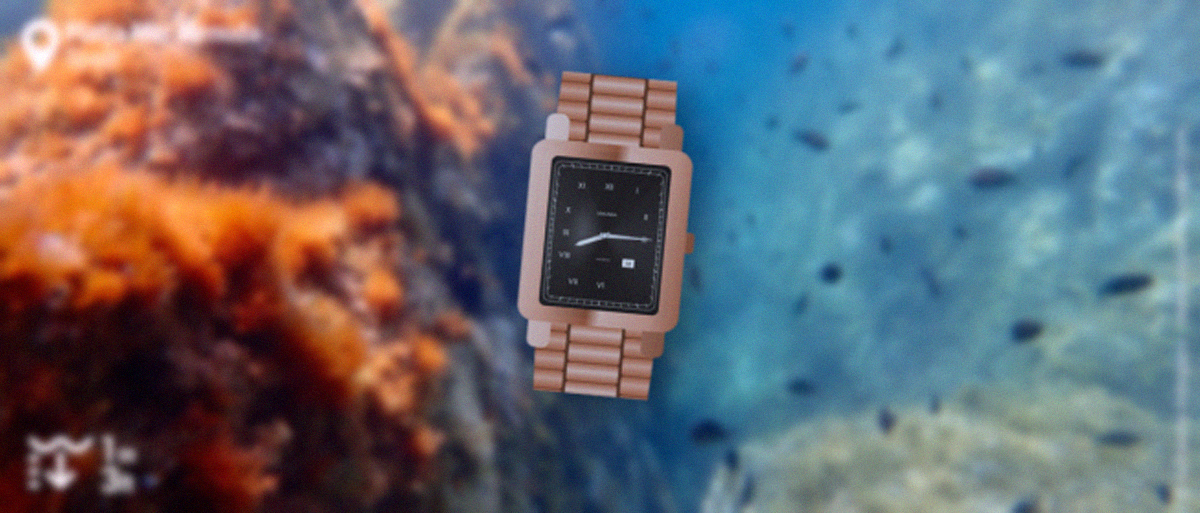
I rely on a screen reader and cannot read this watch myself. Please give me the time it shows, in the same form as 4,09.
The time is 8,15
